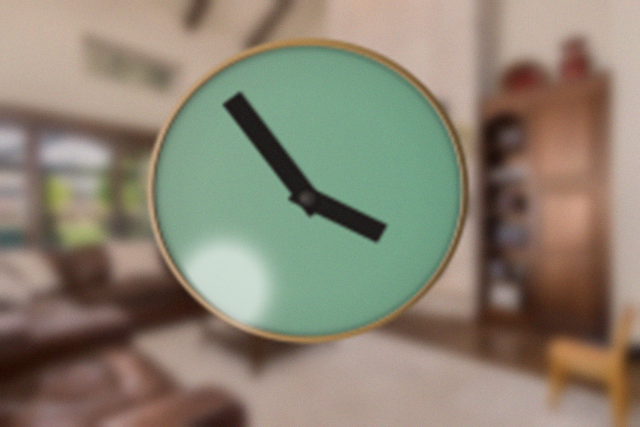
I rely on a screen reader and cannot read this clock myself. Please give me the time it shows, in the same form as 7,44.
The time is 3,54
